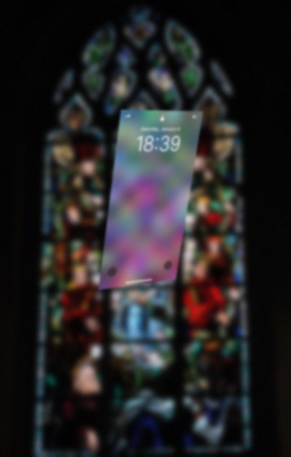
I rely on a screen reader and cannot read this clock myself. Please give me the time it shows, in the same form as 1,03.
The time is 18,39
